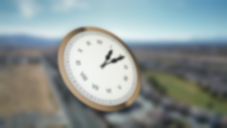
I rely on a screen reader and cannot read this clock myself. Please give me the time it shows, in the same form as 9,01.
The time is 1,11
